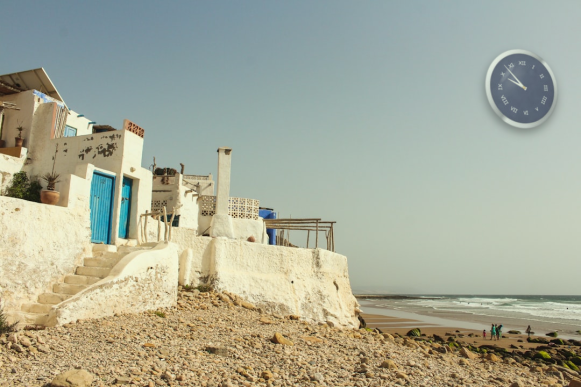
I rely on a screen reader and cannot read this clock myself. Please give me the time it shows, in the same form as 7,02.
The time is 9,53
